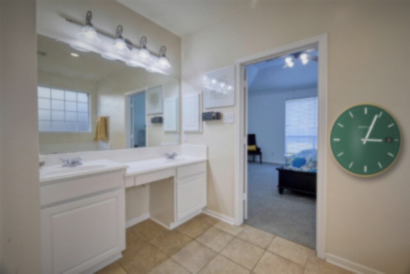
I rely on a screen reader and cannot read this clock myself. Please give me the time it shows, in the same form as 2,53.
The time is 3,04
